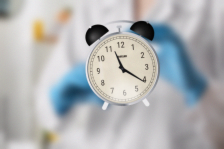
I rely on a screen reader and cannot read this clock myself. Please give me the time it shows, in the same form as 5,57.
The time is 11,21
